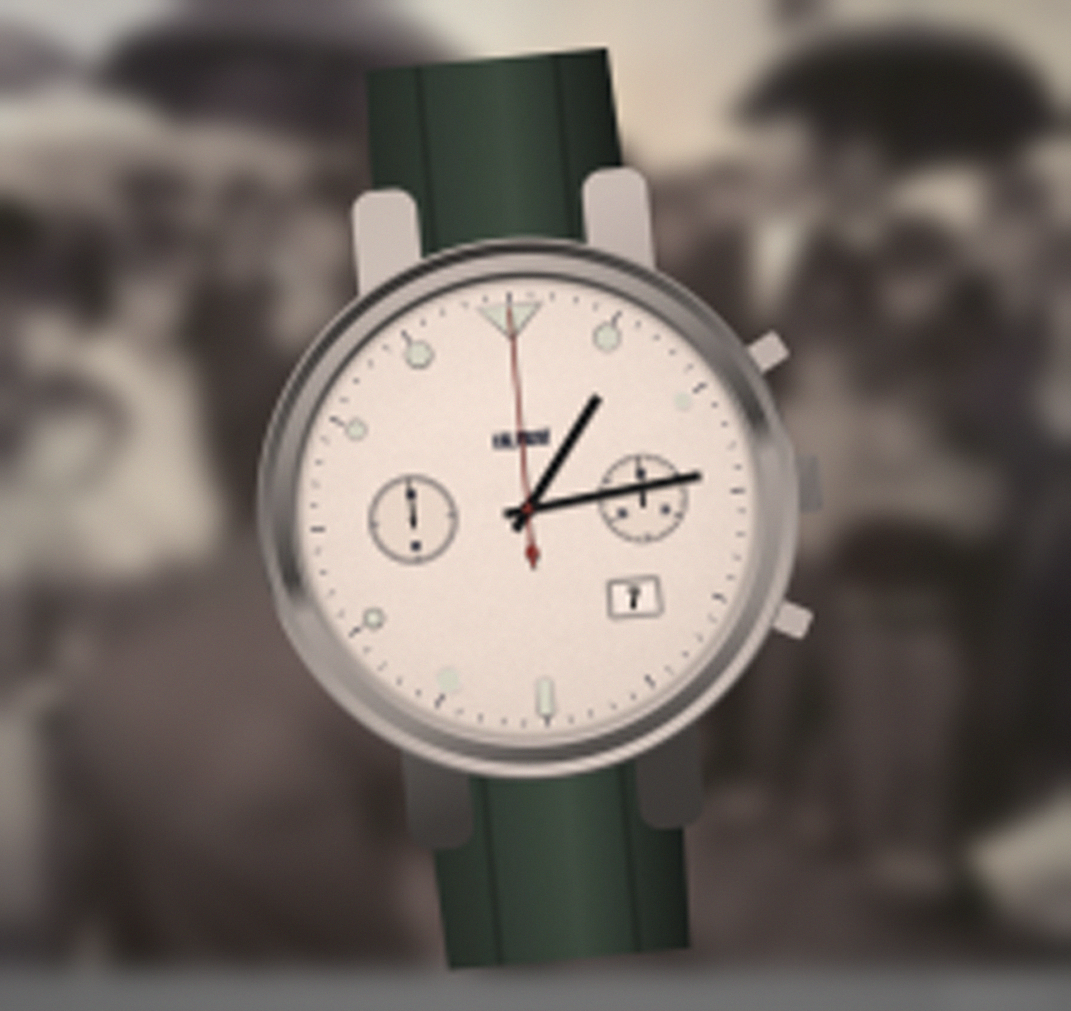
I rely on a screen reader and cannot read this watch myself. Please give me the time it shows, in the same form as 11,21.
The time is 1,14
